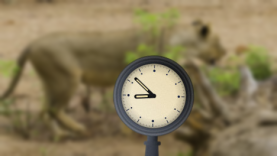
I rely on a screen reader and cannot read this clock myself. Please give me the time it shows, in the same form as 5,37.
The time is 8,52
